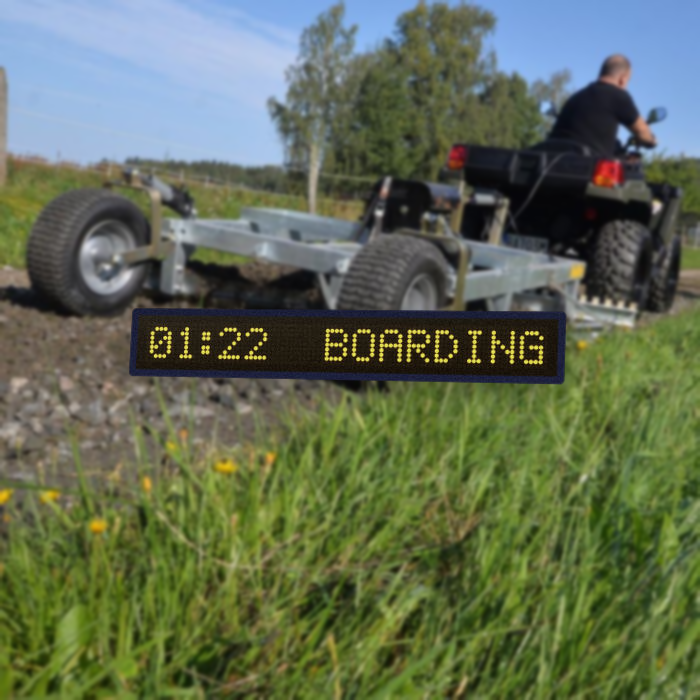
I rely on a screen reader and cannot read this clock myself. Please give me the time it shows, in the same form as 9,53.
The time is 1,22
